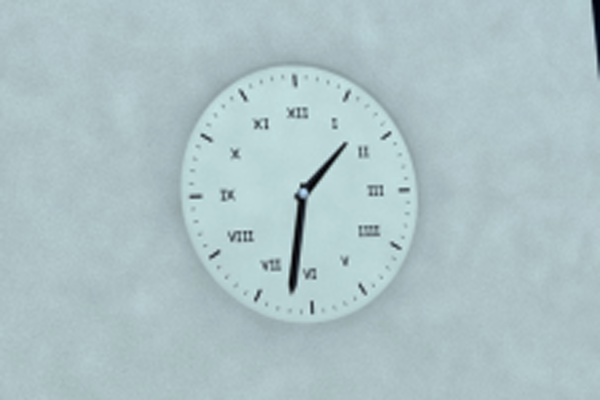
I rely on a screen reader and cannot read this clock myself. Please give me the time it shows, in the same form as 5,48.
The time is 1,32
